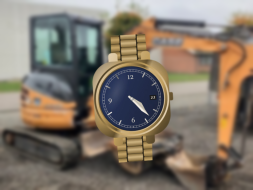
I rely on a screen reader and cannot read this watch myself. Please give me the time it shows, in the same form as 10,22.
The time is 4,23
